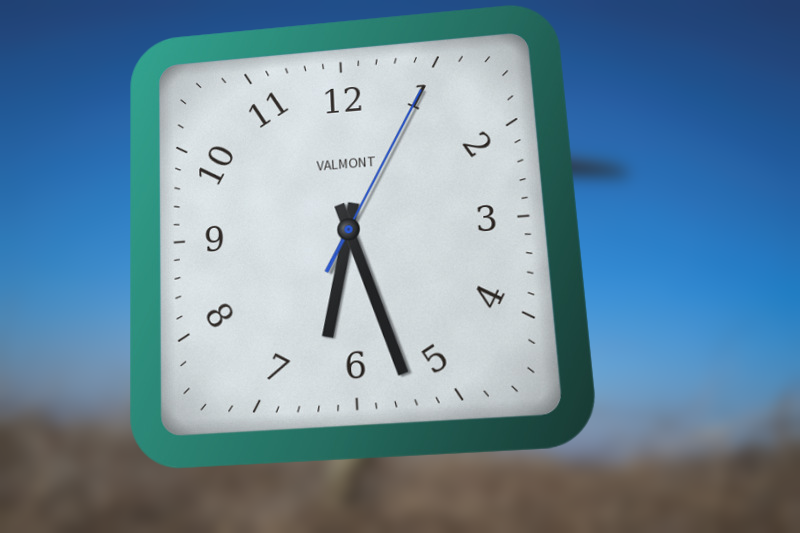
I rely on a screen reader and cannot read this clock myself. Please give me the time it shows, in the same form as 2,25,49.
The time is 6,27,05
